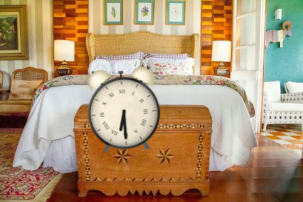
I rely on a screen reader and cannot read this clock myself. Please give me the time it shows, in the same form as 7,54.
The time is 6,30
